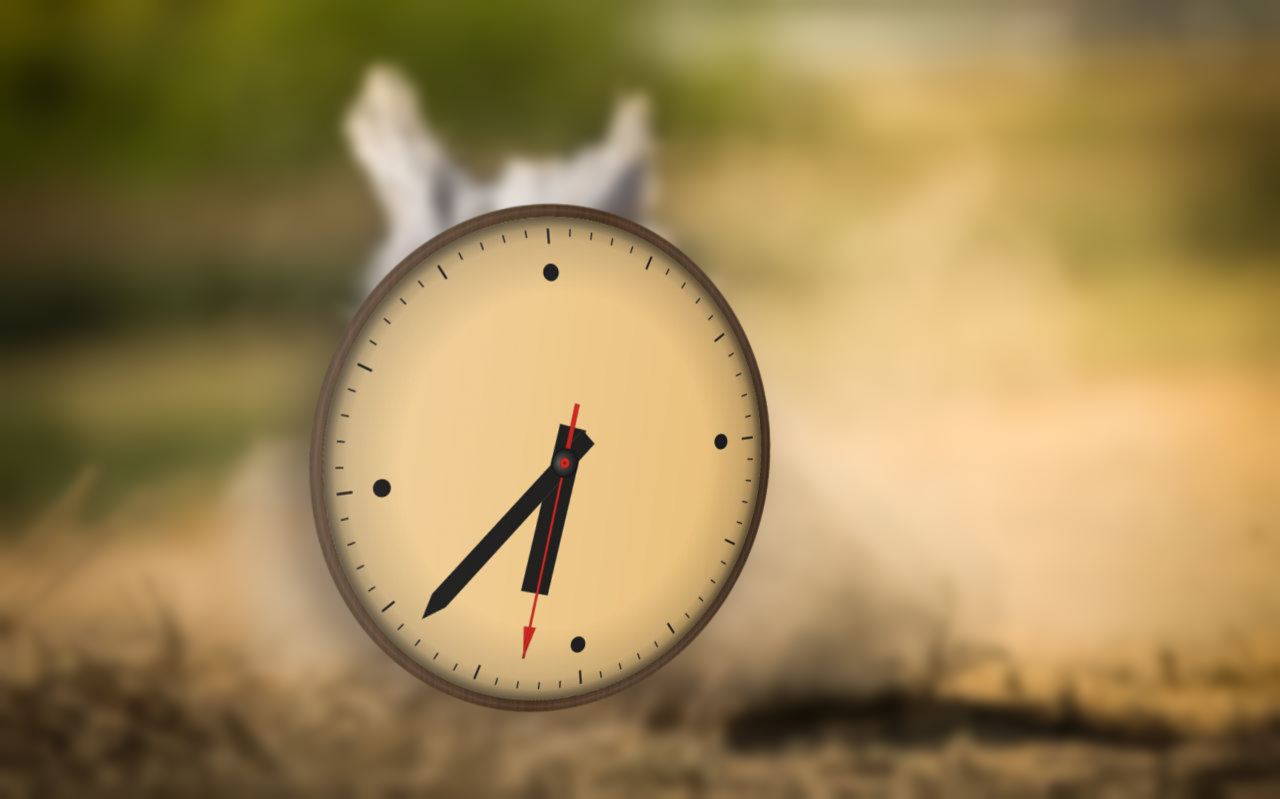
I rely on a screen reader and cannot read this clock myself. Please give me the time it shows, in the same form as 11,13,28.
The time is 6,38,33
